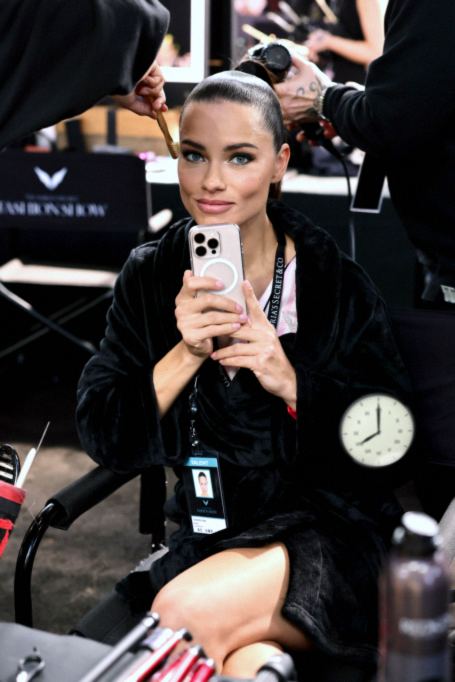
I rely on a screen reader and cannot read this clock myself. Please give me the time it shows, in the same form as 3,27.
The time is 8,00
